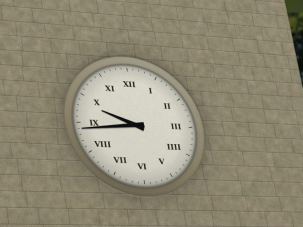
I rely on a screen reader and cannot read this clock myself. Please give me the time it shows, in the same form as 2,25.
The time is 9,44
